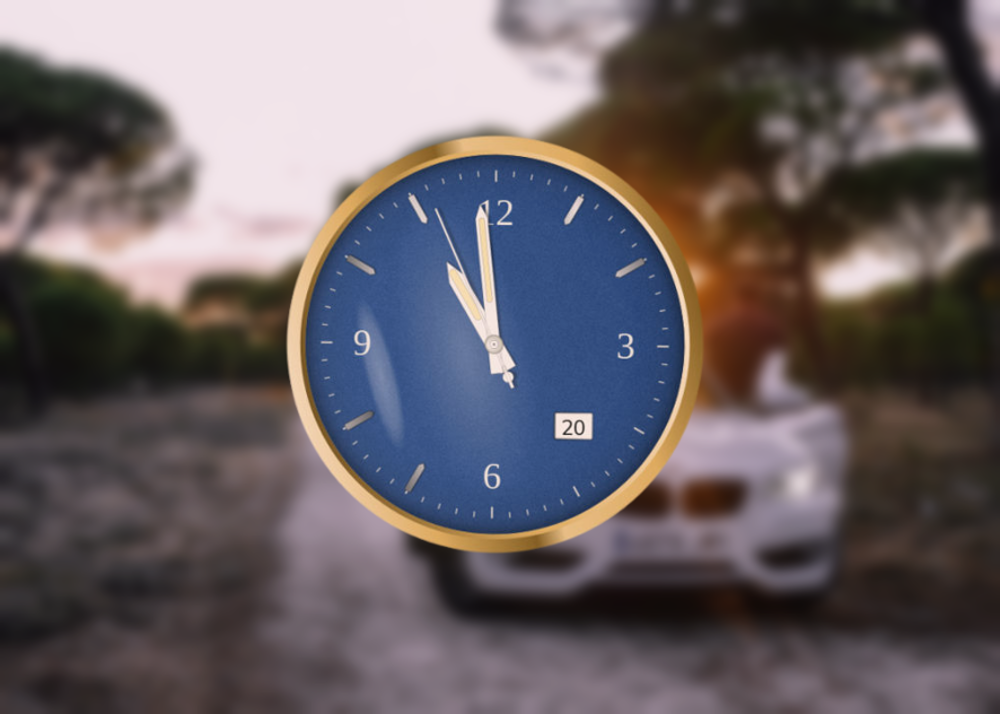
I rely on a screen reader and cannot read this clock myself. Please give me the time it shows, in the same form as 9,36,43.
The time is 10,58,56
